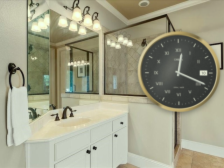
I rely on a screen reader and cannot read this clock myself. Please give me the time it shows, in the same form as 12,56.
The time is 12,19
